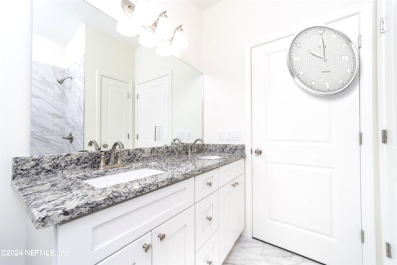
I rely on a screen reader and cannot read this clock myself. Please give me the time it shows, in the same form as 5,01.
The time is 10,00
